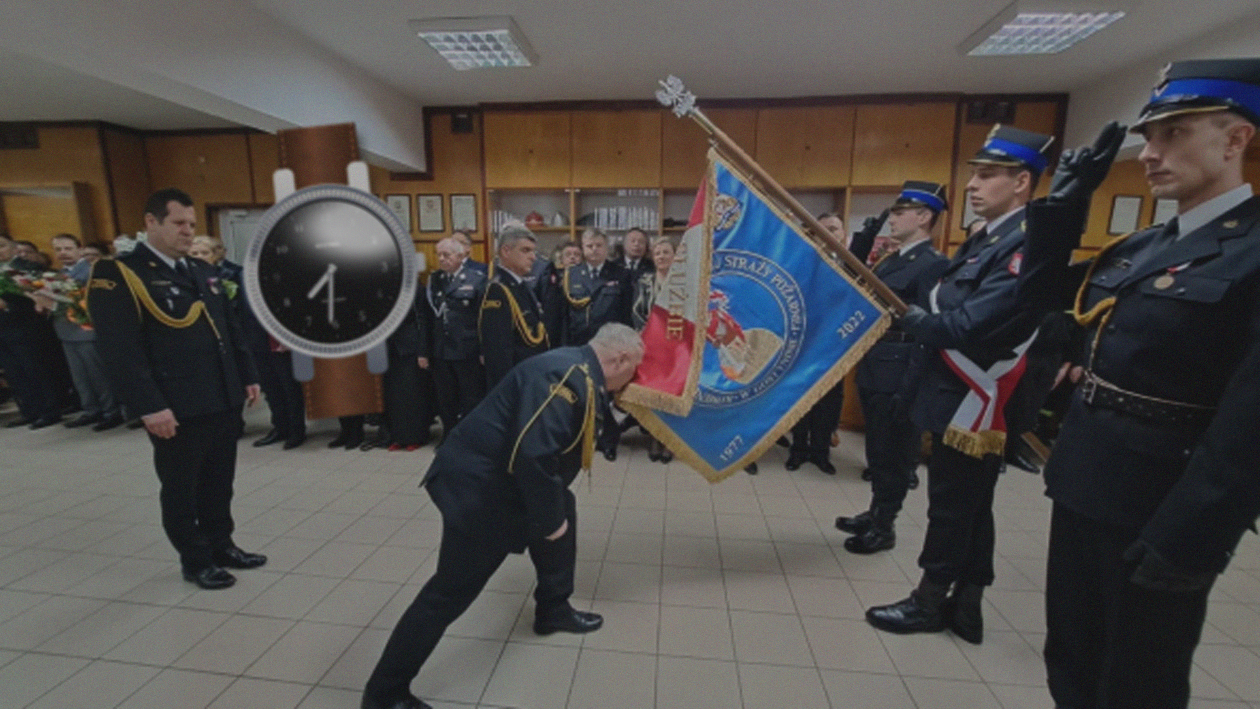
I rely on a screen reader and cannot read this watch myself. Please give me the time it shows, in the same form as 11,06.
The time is 7,31
